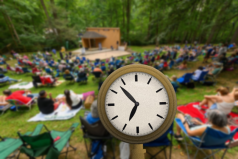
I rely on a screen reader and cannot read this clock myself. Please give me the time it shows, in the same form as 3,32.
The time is 6,53
